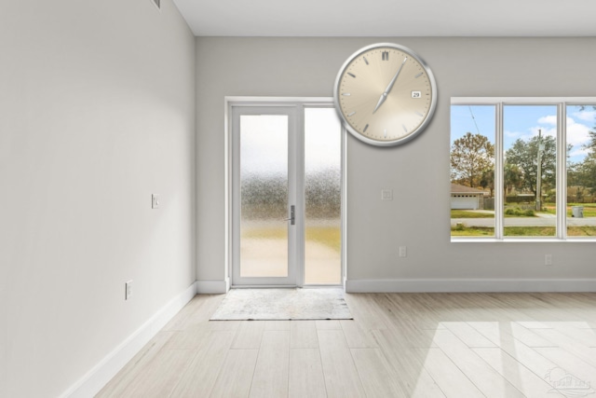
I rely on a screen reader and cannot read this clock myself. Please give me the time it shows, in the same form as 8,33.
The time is 7,05
